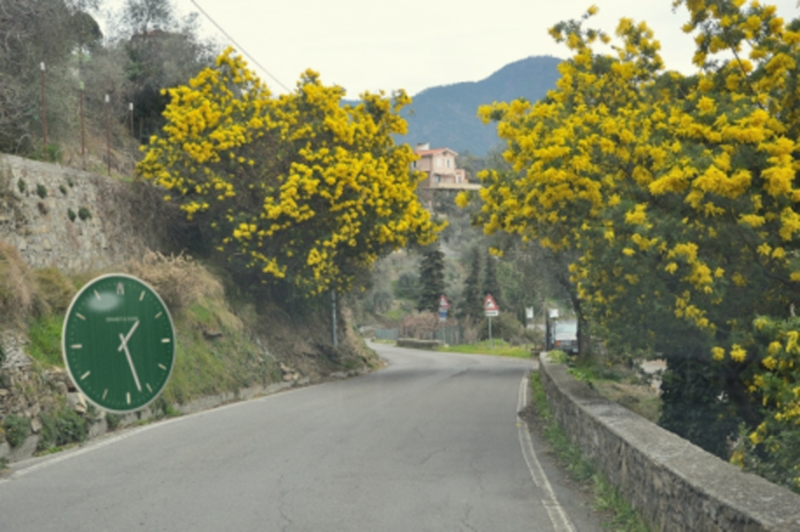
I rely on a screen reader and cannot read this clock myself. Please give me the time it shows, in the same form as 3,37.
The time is 1,27
